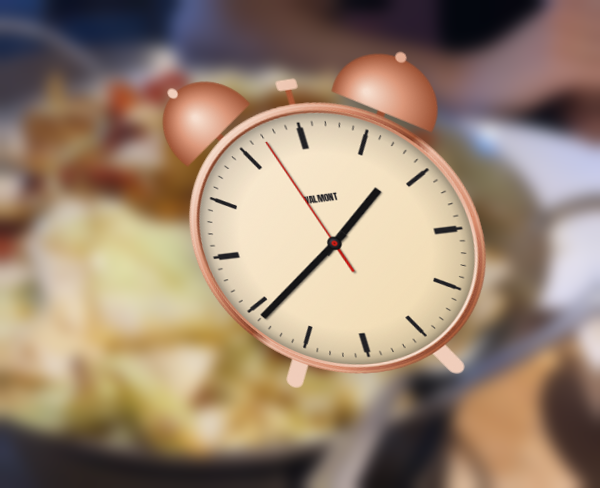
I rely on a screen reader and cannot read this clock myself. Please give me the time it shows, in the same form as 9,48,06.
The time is 1,38,57
